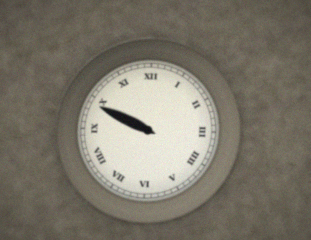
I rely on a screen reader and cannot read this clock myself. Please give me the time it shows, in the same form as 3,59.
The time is 9,49
